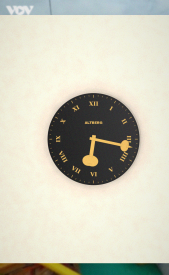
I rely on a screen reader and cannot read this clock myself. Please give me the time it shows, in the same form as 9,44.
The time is 6,17
